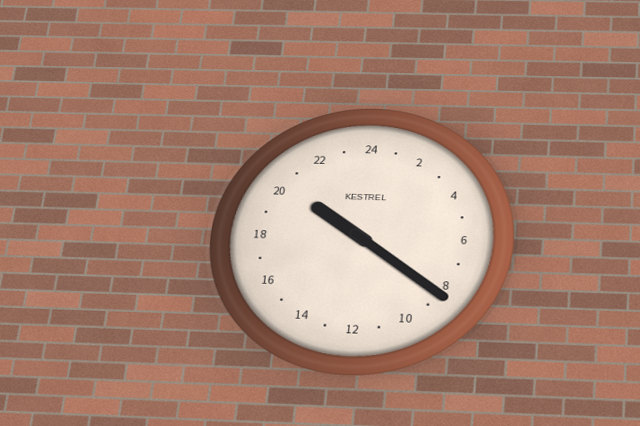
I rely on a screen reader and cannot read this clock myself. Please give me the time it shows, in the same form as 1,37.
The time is 20,21
